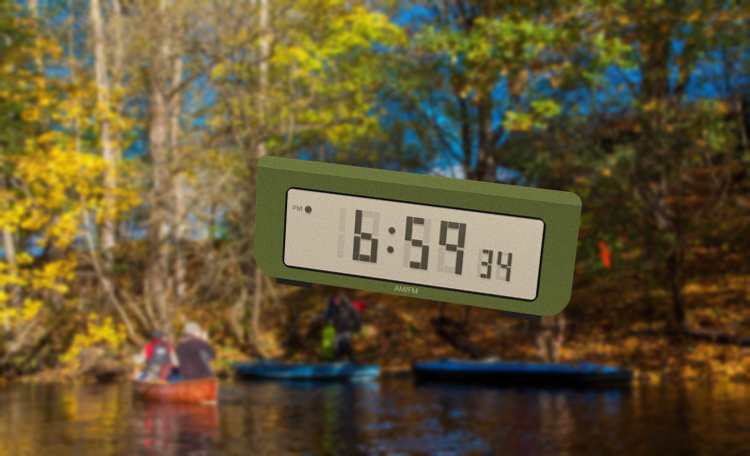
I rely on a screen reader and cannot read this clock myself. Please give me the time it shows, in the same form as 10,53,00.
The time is 6,59,34
